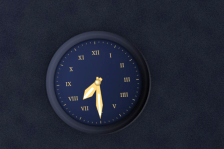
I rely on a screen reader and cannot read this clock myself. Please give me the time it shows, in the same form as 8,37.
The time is 7,30
